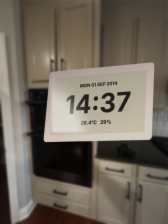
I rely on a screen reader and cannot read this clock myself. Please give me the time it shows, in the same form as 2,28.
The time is 14,37
